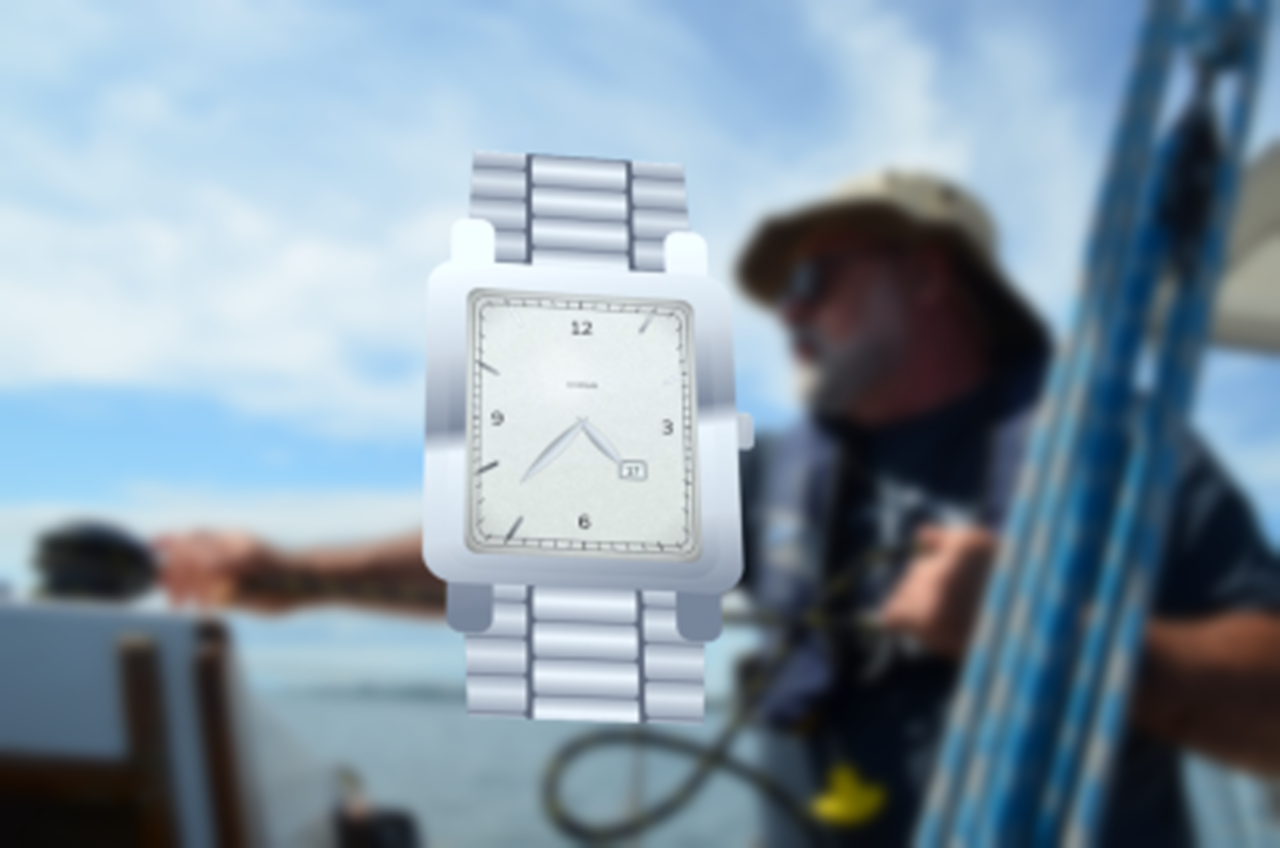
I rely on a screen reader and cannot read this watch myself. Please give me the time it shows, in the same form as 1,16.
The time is 4,37
